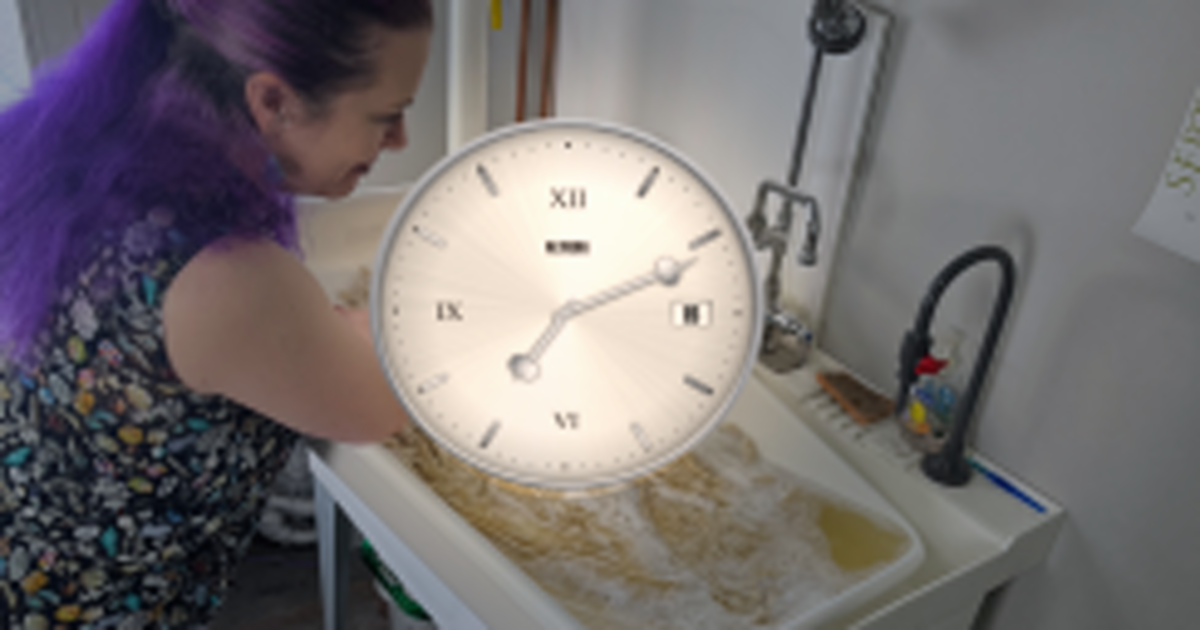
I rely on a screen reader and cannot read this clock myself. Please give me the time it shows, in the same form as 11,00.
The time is 7,11
